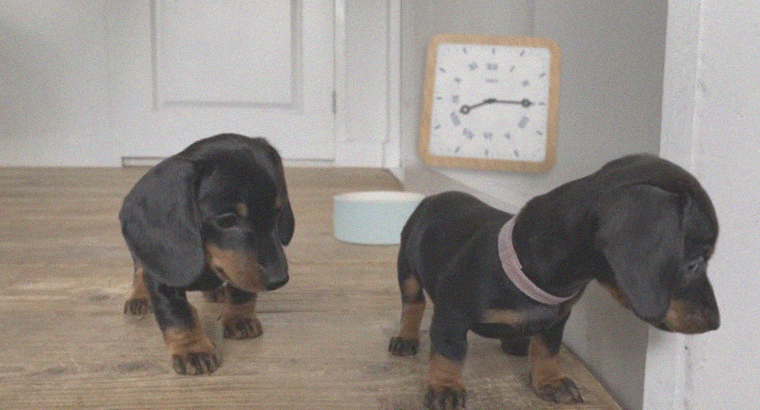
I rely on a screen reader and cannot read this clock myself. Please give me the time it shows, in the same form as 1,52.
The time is 8,15
